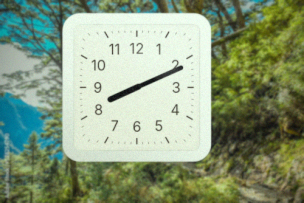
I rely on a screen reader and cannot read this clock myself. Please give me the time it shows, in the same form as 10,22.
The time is 8,11
